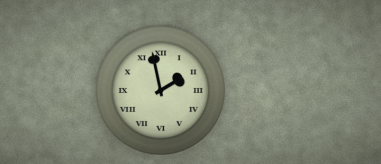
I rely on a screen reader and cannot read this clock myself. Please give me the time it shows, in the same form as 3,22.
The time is 1,58
